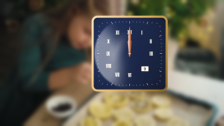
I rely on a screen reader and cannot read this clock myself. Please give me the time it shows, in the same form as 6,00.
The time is 12,00
